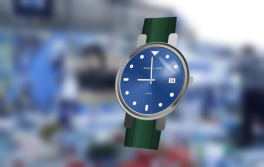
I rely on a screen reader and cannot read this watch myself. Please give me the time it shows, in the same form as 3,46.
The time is 8,59
